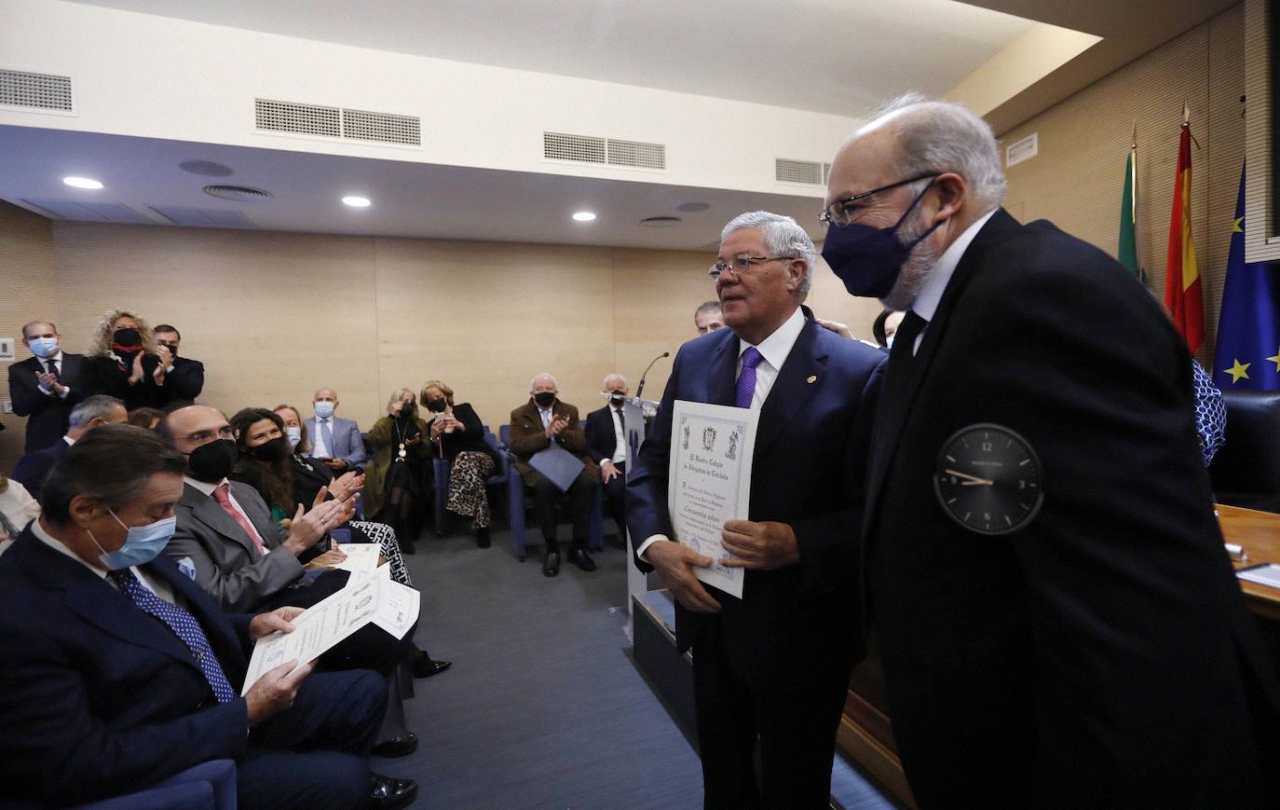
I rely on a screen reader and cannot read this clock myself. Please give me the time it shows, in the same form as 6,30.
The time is 8,47
